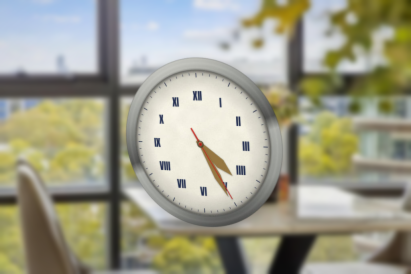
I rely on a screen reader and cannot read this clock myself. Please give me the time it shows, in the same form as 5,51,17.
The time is 4,25,25
